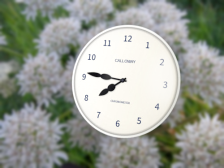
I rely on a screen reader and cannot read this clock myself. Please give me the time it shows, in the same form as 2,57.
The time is 7,46
